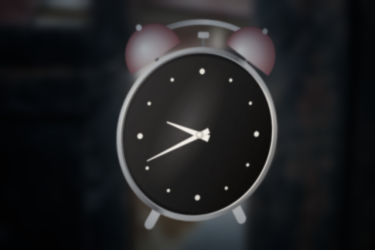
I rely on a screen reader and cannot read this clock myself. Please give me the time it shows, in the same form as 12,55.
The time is 9,41
